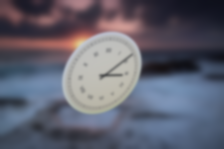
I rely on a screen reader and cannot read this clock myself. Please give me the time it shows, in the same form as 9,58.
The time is 3,09
